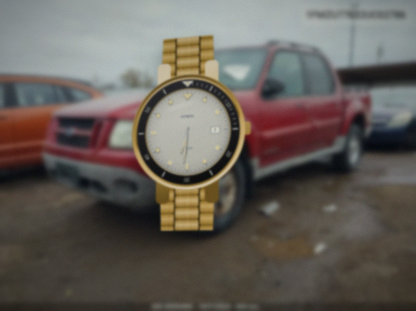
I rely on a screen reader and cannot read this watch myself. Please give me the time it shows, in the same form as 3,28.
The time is 6,31
